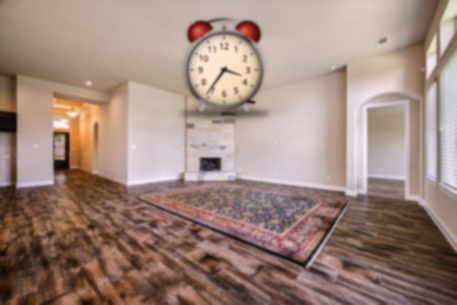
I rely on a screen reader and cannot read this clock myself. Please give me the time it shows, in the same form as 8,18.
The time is 3,36
